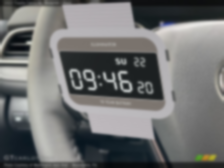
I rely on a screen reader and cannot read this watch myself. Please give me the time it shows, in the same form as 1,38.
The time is 9,46
